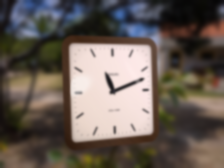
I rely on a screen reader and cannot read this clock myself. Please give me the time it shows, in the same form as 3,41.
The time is 11,12
